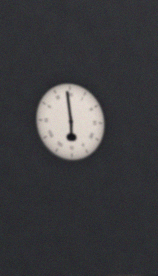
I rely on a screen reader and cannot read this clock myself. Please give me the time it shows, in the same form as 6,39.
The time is 5,59
